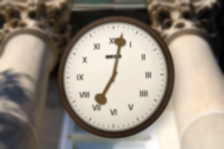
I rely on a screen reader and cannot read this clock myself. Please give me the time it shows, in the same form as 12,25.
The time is 7,02
